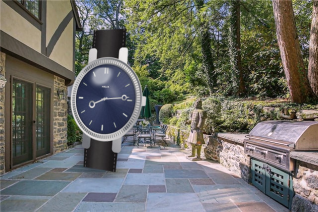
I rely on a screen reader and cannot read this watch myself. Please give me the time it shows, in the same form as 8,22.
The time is 8,14
